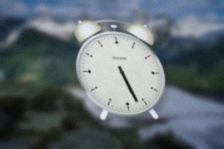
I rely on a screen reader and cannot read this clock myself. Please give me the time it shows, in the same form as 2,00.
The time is 5,27
